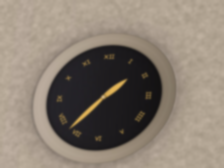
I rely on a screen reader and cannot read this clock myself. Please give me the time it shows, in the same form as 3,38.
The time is 1,37
